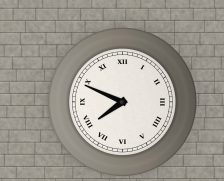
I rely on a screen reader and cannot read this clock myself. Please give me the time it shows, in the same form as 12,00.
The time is 7,49
